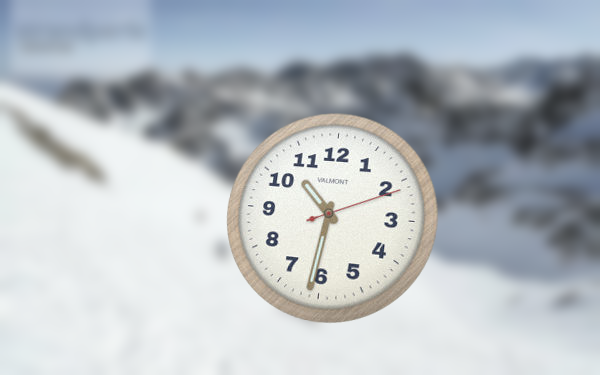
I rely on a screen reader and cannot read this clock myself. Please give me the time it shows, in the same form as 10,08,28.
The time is 10,31,11
